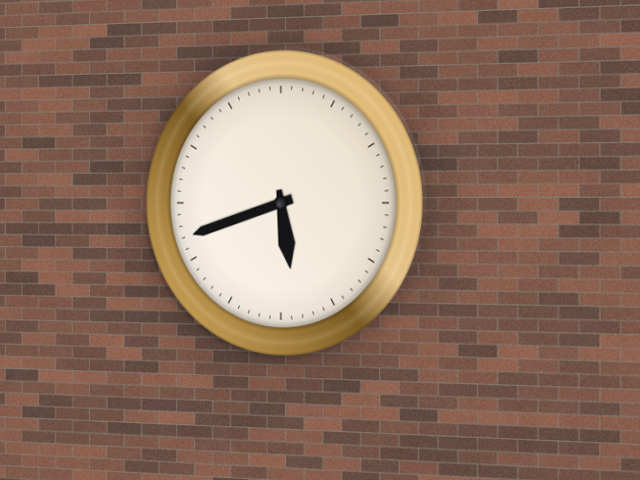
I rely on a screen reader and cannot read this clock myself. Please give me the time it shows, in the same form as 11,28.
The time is 5,42
